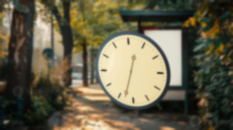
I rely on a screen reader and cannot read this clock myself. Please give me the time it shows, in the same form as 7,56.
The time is 12,33
